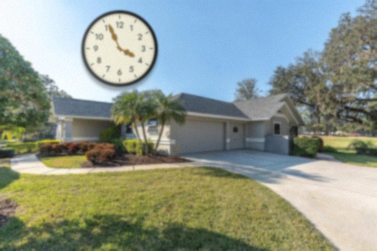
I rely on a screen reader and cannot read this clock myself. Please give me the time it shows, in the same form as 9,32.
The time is 3,56
